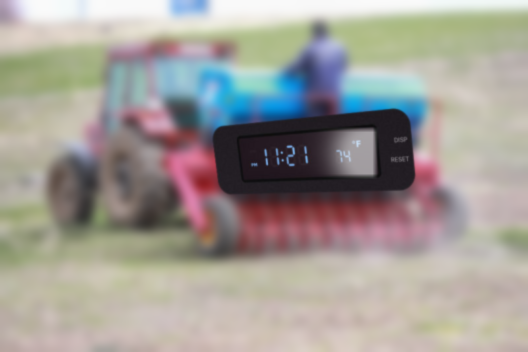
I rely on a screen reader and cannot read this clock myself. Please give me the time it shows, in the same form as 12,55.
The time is 11,21
